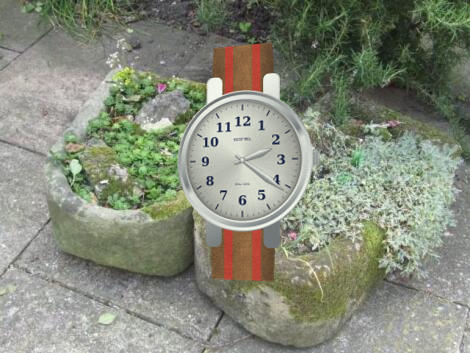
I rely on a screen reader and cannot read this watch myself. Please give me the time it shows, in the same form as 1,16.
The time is 2,21
